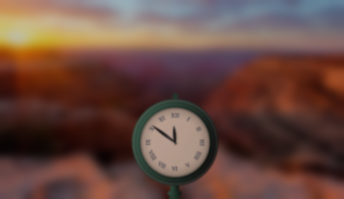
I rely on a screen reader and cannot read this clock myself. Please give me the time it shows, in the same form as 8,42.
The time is 11,51
